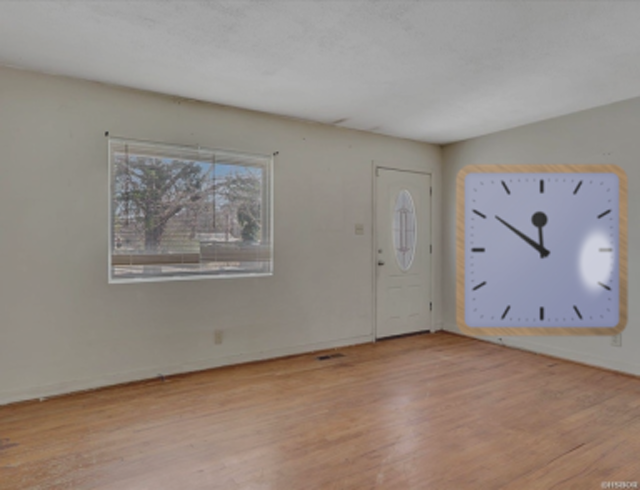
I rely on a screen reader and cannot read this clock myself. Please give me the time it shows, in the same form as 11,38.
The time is 11,51
